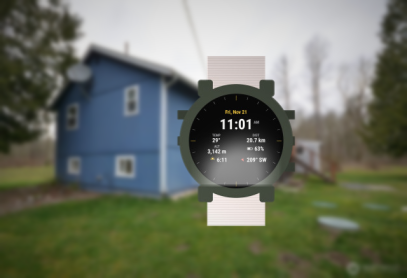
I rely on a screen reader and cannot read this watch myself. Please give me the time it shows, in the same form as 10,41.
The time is 11,01
